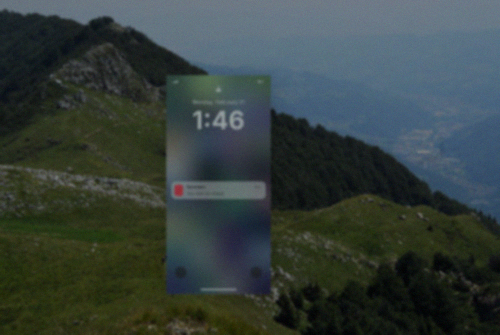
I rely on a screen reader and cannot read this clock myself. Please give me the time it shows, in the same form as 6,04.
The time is 1,46
